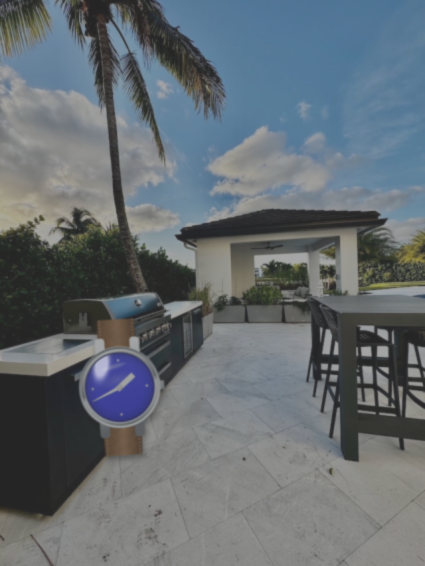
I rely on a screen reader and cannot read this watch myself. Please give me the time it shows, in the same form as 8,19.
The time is 1,41
